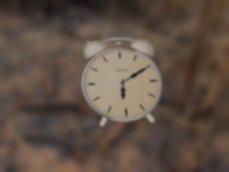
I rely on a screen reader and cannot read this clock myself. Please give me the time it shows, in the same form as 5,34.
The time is 6,10
